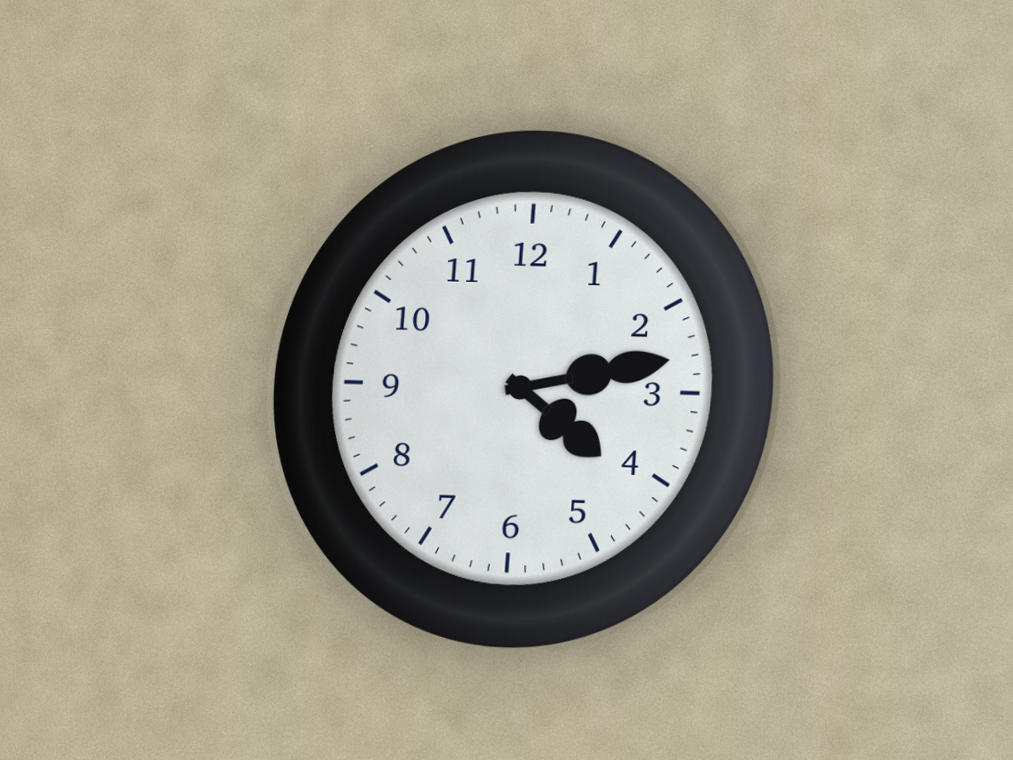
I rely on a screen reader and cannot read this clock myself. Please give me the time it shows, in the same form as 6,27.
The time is 4,13
